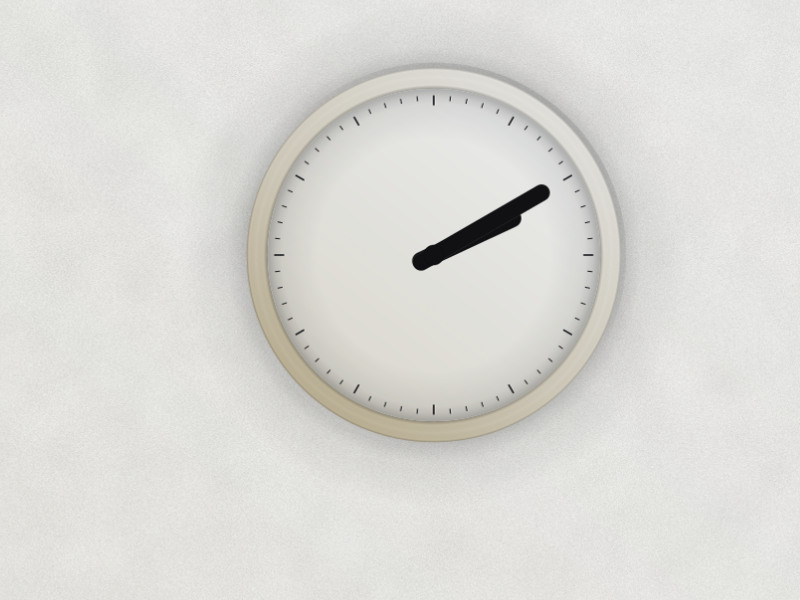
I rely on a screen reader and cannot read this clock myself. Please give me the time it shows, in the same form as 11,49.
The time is 2,10
